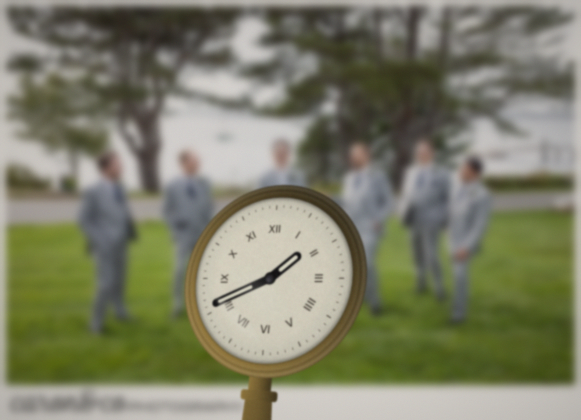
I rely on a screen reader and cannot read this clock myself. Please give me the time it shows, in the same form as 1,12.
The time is 1,41
